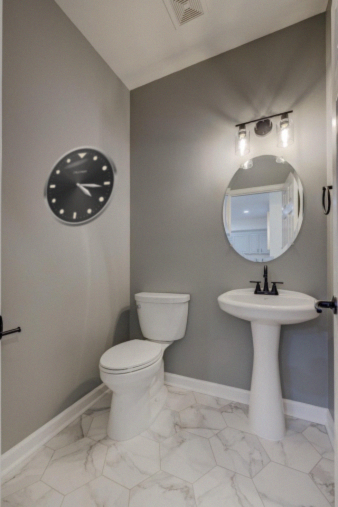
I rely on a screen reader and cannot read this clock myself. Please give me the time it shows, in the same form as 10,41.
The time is 4,16
